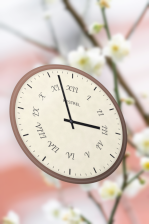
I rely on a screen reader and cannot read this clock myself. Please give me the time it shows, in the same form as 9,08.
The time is 2,57
